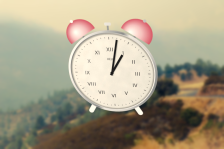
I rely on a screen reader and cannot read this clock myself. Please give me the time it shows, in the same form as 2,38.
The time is 1,02
